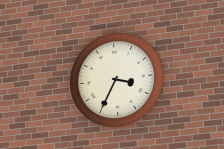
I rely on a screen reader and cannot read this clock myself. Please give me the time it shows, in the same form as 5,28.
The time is 3,35
